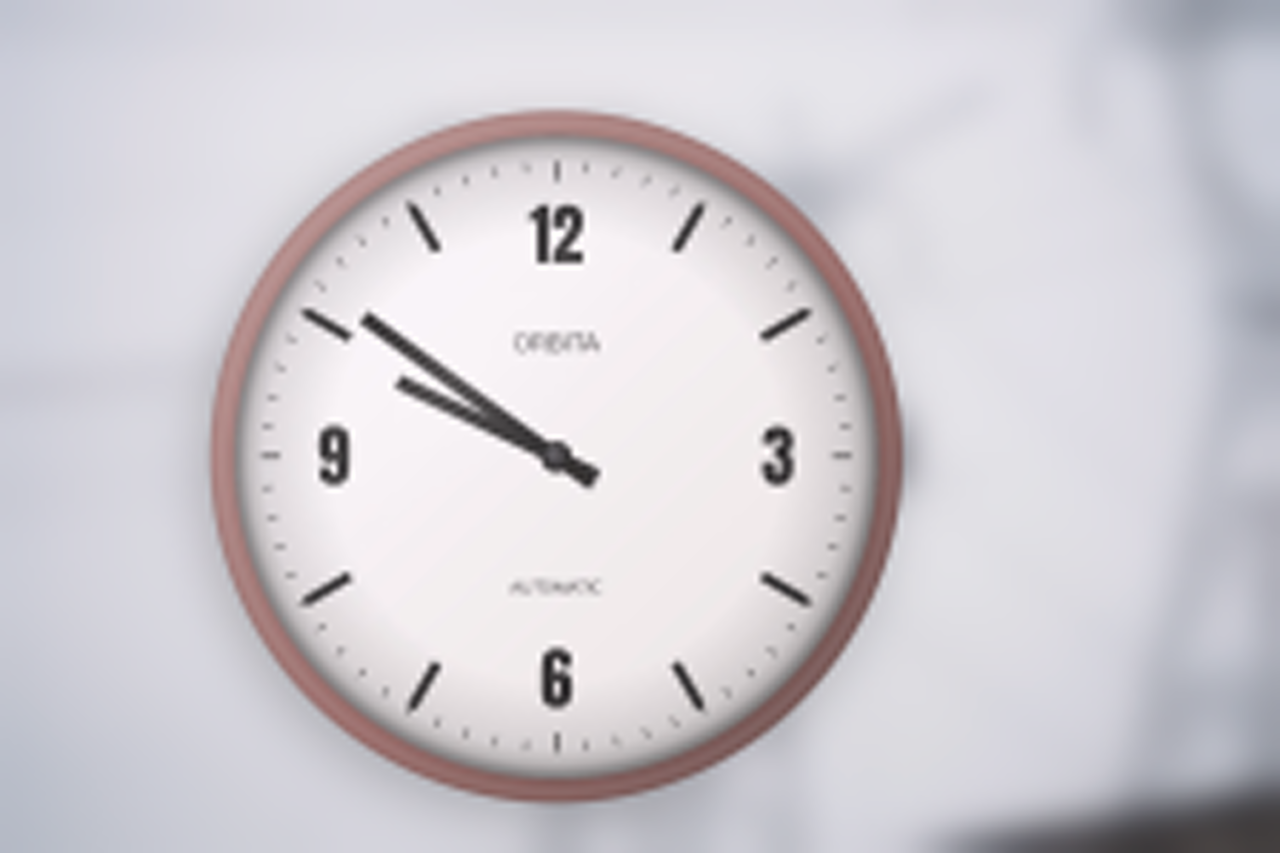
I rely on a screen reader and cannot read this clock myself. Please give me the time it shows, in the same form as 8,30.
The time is 9,51
